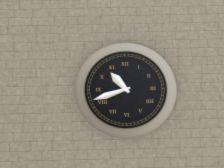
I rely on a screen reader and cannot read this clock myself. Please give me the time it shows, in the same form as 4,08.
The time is 10,42
